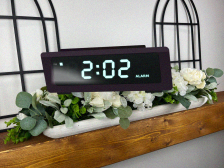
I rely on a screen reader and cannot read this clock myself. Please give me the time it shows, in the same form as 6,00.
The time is 2,02
